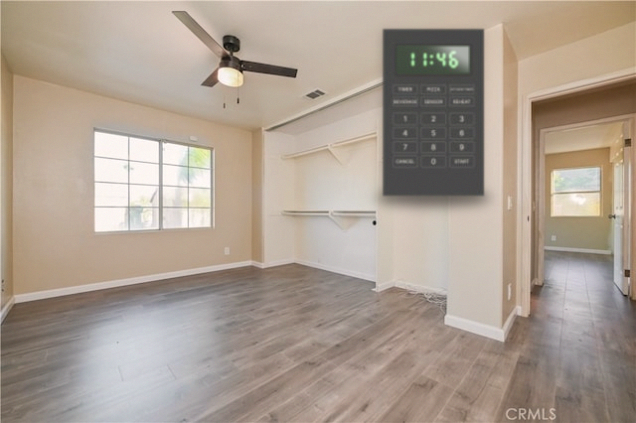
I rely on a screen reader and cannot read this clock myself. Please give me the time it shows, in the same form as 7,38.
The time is 11,46
